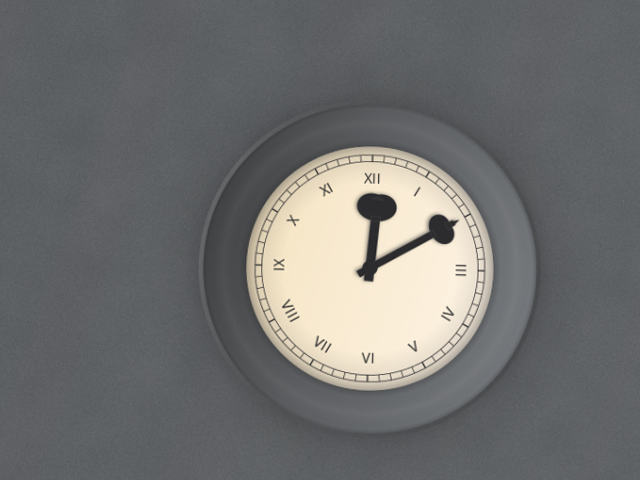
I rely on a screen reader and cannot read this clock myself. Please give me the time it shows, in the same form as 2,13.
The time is 12,10
